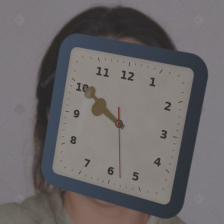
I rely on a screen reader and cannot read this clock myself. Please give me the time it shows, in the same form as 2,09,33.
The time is 9,50,28
